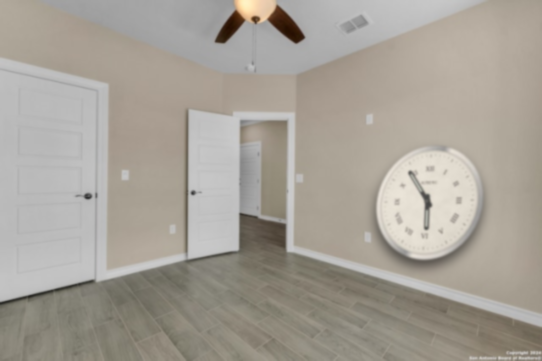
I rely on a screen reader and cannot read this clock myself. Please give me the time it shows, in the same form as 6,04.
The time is 5,54
